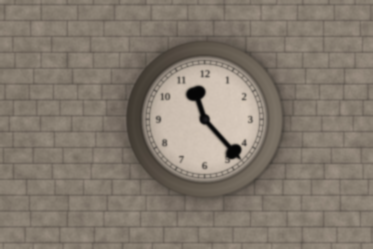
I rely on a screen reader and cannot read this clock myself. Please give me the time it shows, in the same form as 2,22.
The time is 11,23
